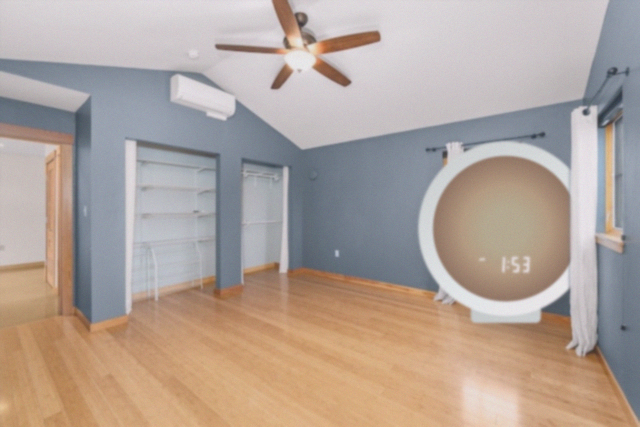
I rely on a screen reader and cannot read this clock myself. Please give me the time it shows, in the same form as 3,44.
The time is 1,53
